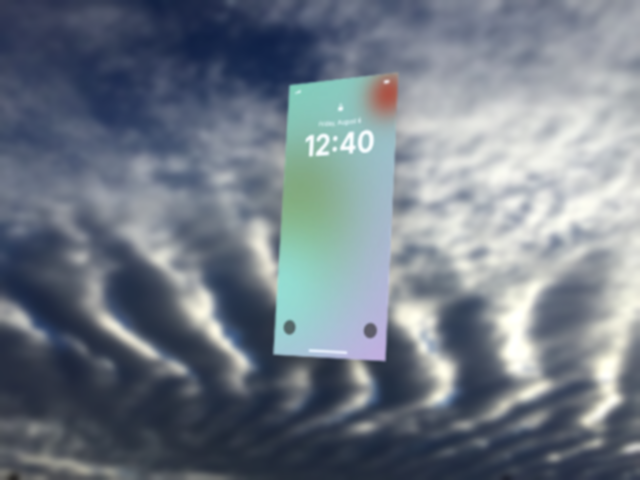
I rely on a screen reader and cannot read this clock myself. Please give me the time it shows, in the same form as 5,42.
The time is 12,40
